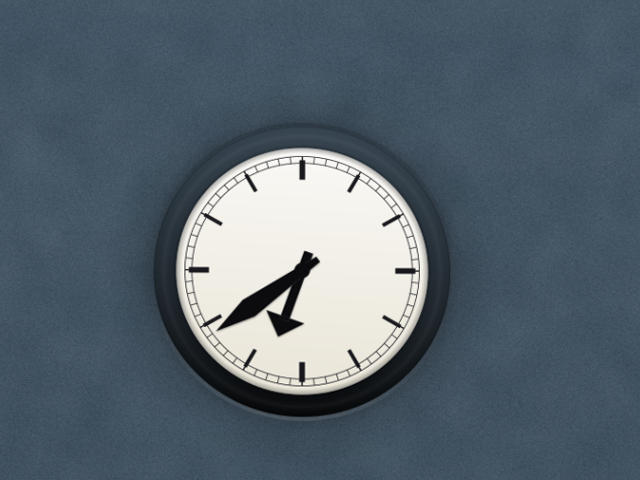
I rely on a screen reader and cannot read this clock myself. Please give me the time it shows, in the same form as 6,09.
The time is 6,39
